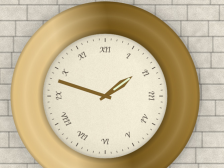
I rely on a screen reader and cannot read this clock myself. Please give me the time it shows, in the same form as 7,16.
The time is 1,48
